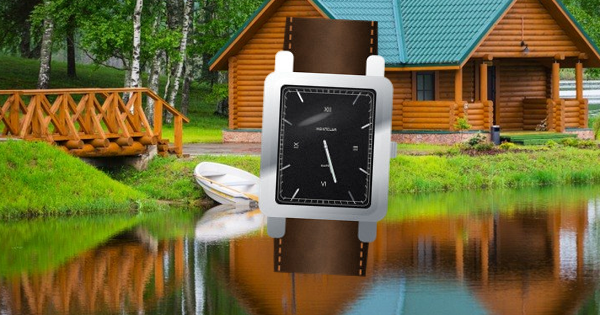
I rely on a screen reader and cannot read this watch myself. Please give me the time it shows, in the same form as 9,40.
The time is 5,27
